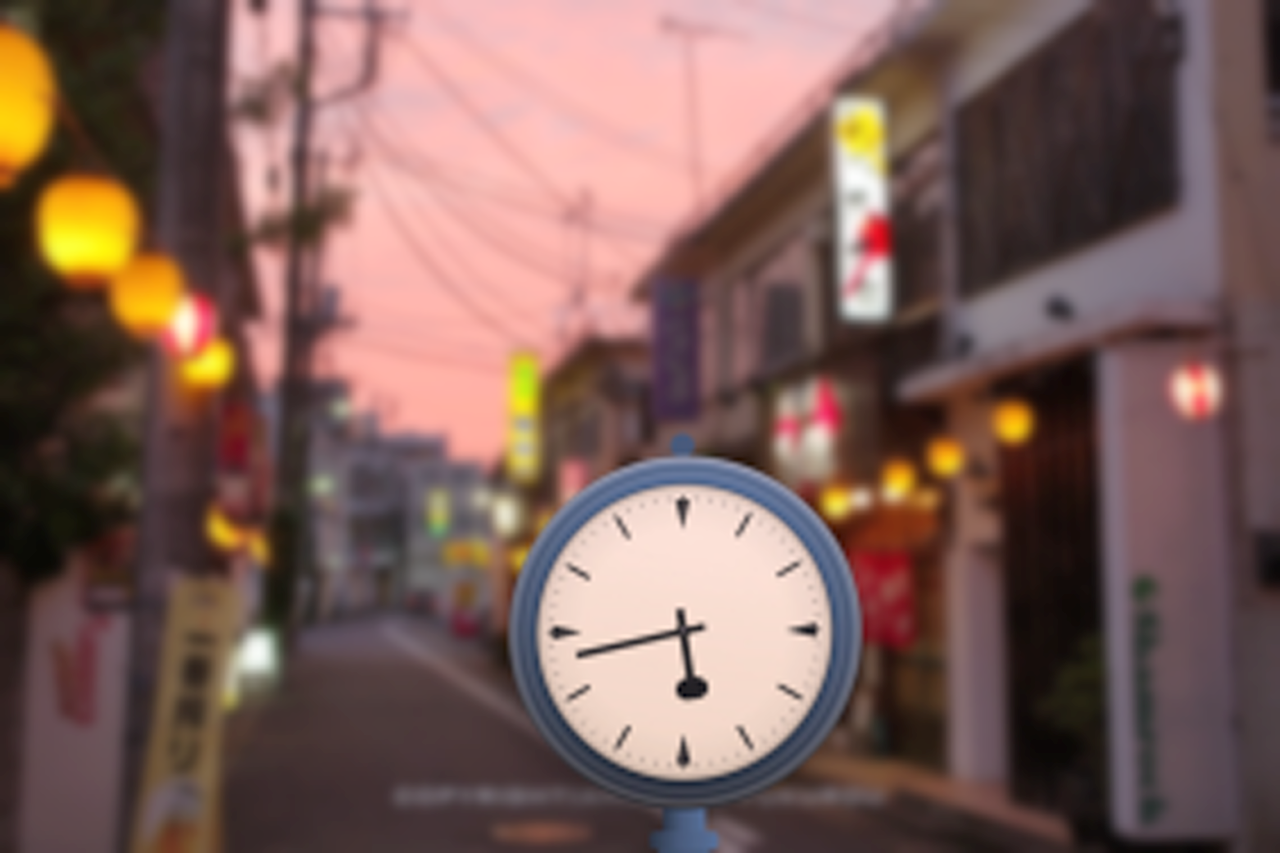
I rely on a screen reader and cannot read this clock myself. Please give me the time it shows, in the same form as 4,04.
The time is 5,43
